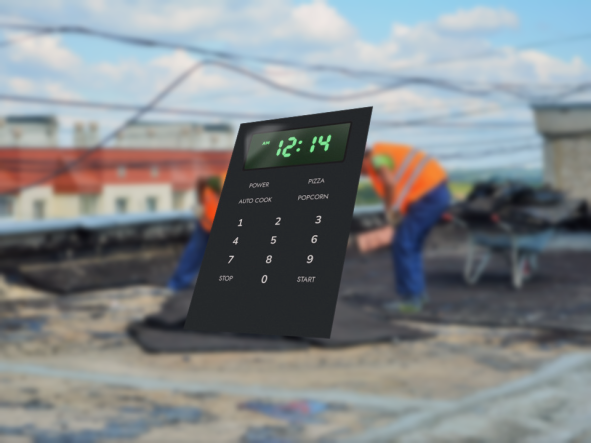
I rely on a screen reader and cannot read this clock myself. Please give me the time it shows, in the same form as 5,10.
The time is 12,14
